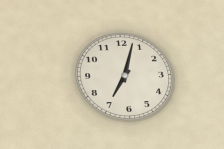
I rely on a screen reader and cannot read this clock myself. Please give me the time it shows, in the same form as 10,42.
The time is 7,03
